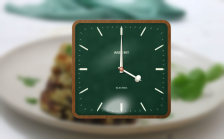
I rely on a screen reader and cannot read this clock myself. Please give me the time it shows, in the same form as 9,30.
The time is 4,00
